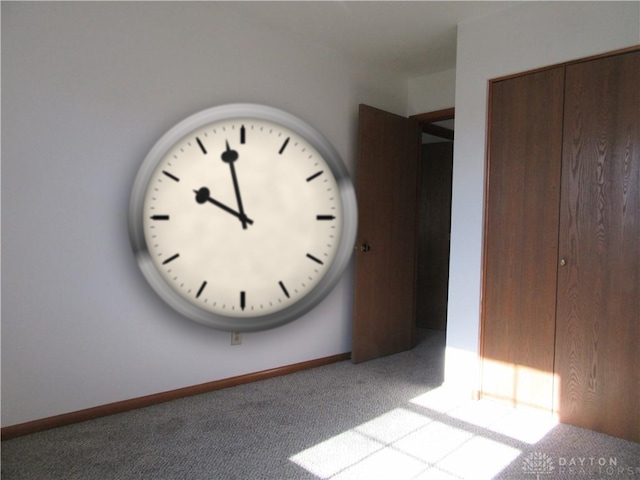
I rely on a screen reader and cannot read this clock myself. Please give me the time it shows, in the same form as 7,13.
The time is 9,58
